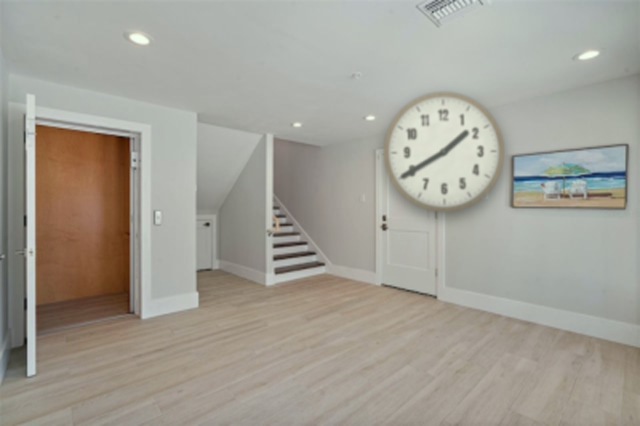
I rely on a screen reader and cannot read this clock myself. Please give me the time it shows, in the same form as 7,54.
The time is 1,40
